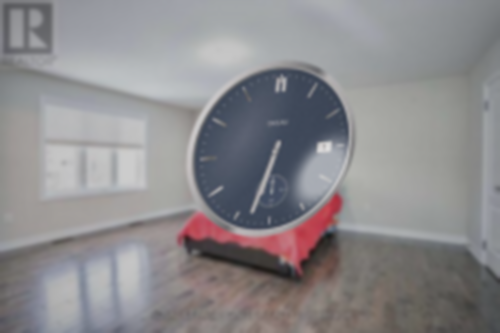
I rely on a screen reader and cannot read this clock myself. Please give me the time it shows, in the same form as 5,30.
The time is 6,33
